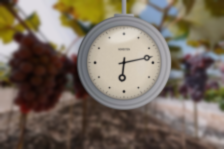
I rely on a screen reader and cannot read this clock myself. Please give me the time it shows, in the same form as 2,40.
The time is 6,13
